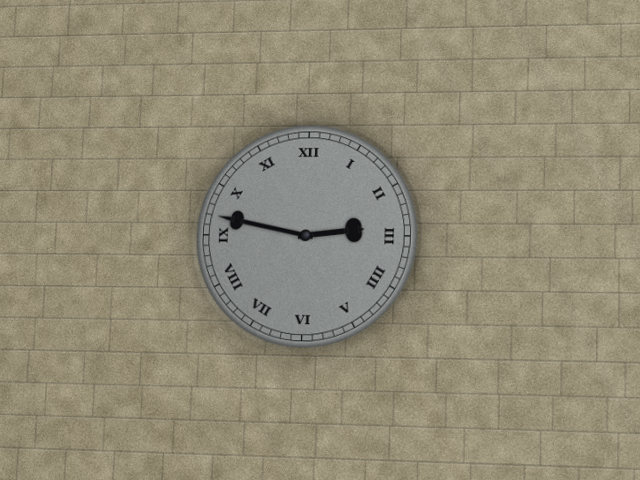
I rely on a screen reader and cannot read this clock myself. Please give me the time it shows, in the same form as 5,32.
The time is 2,47
